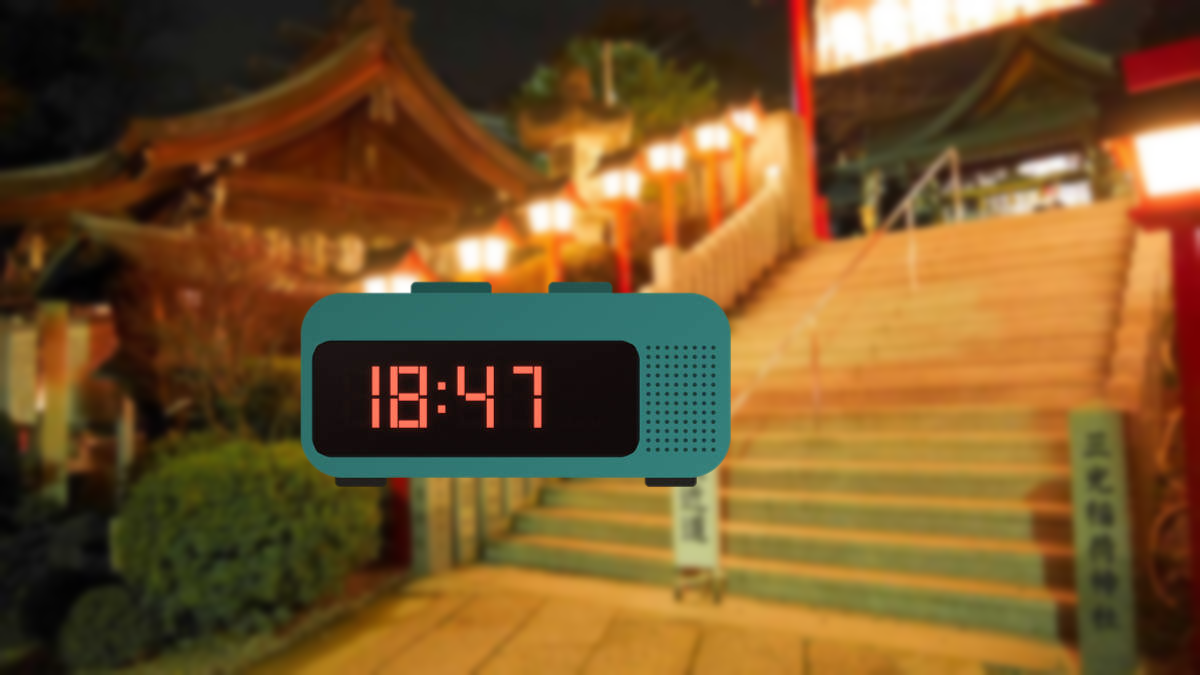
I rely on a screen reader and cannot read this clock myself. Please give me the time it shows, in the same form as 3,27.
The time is 18,47
